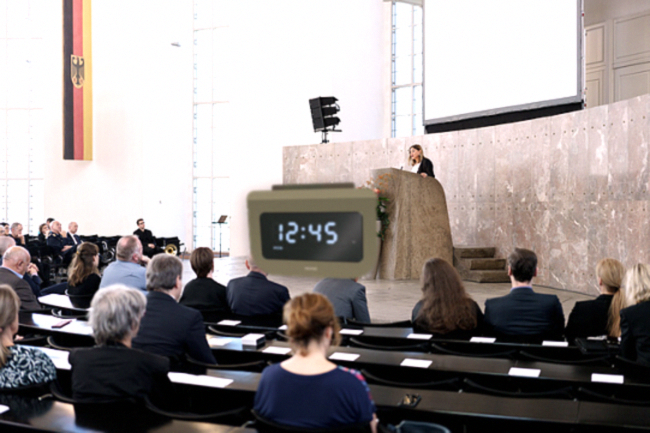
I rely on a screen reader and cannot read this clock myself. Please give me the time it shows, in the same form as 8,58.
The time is 12,45
